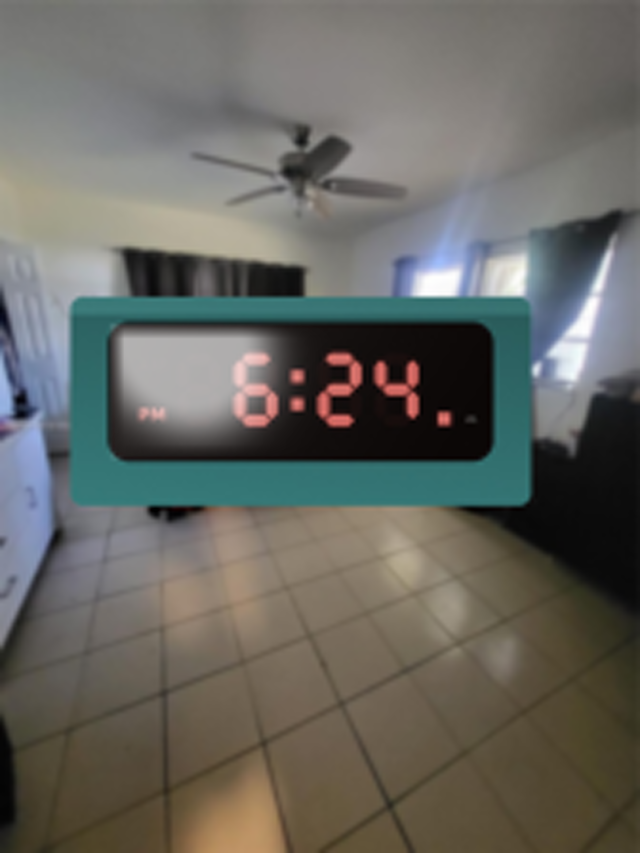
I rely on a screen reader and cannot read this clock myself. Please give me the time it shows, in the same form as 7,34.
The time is 6,24
